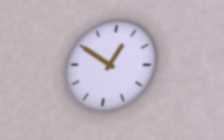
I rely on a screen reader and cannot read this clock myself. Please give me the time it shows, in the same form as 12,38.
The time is 12,50
